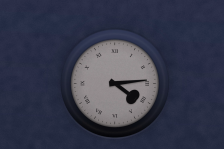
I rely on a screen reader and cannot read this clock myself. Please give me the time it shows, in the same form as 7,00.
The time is 4,14
